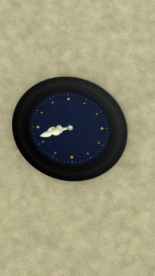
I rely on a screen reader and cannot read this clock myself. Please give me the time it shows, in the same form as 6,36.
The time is 8,42
